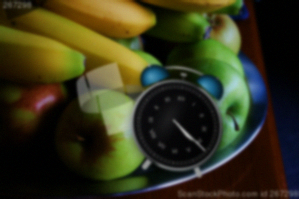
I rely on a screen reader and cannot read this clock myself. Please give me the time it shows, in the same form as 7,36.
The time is 4,21
